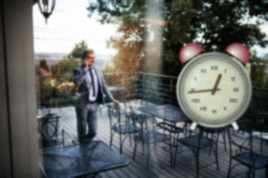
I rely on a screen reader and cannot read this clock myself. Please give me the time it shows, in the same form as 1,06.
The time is 12,44
